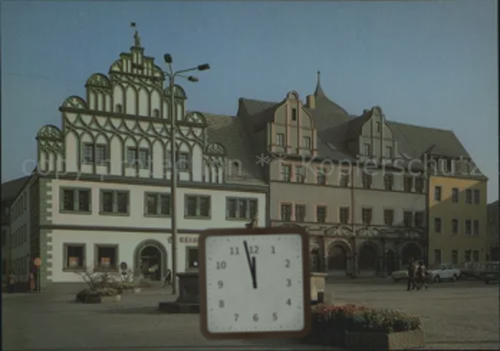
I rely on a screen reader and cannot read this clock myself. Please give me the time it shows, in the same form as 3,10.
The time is 11,58
